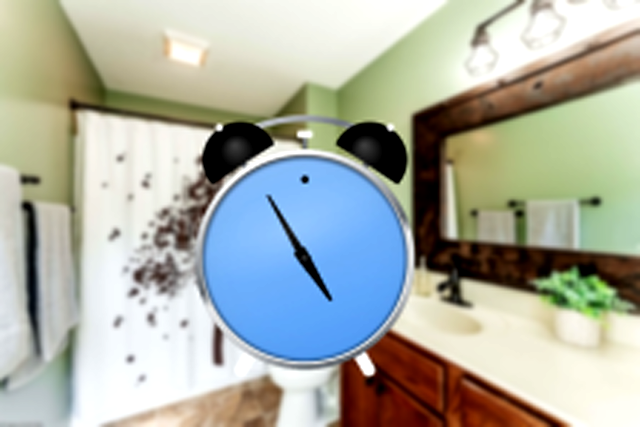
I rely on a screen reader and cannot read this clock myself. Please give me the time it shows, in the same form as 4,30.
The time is 4,55
